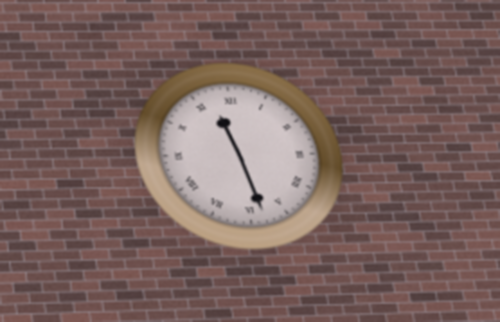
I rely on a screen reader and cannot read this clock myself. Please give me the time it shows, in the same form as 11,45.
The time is 11,28
